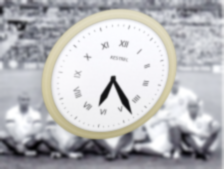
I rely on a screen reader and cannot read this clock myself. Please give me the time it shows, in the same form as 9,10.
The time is 6,23
